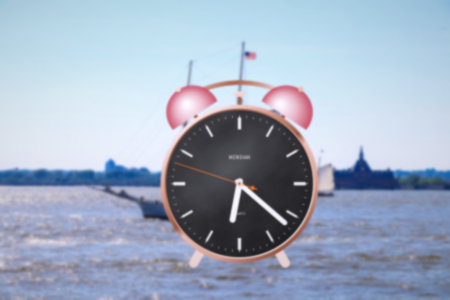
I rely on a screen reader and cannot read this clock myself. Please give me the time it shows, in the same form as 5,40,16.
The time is 6,21,48
